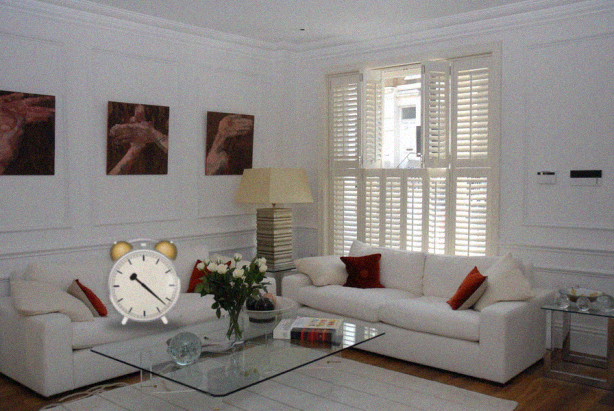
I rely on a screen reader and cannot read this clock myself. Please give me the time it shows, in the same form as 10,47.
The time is 10,22
